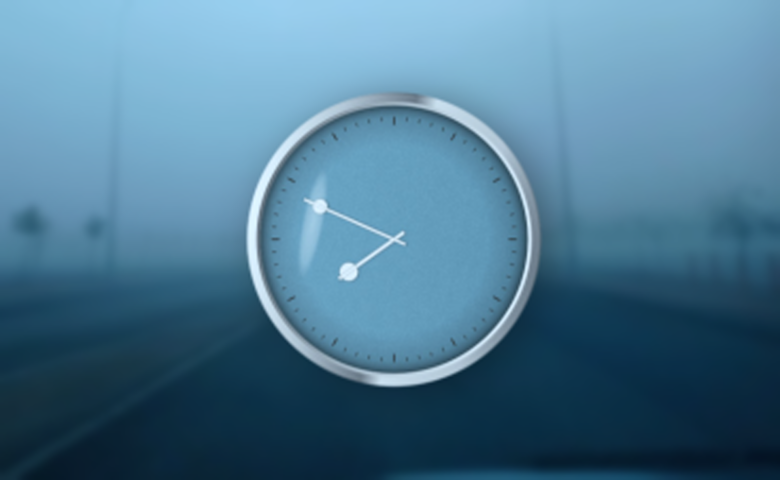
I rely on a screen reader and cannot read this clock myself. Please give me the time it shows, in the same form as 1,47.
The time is 7,49
